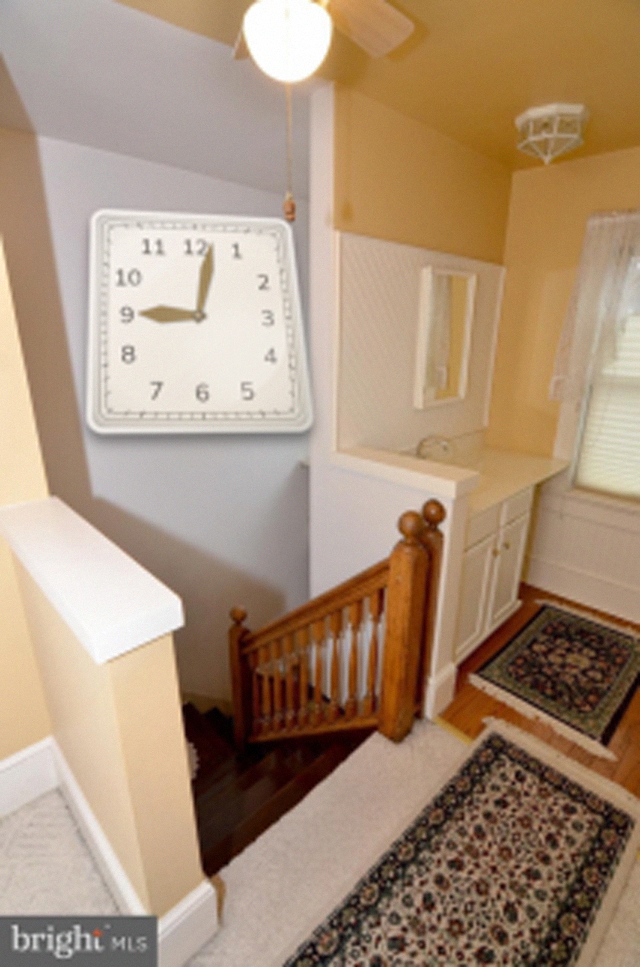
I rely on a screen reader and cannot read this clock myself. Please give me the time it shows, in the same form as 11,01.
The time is 9,02
